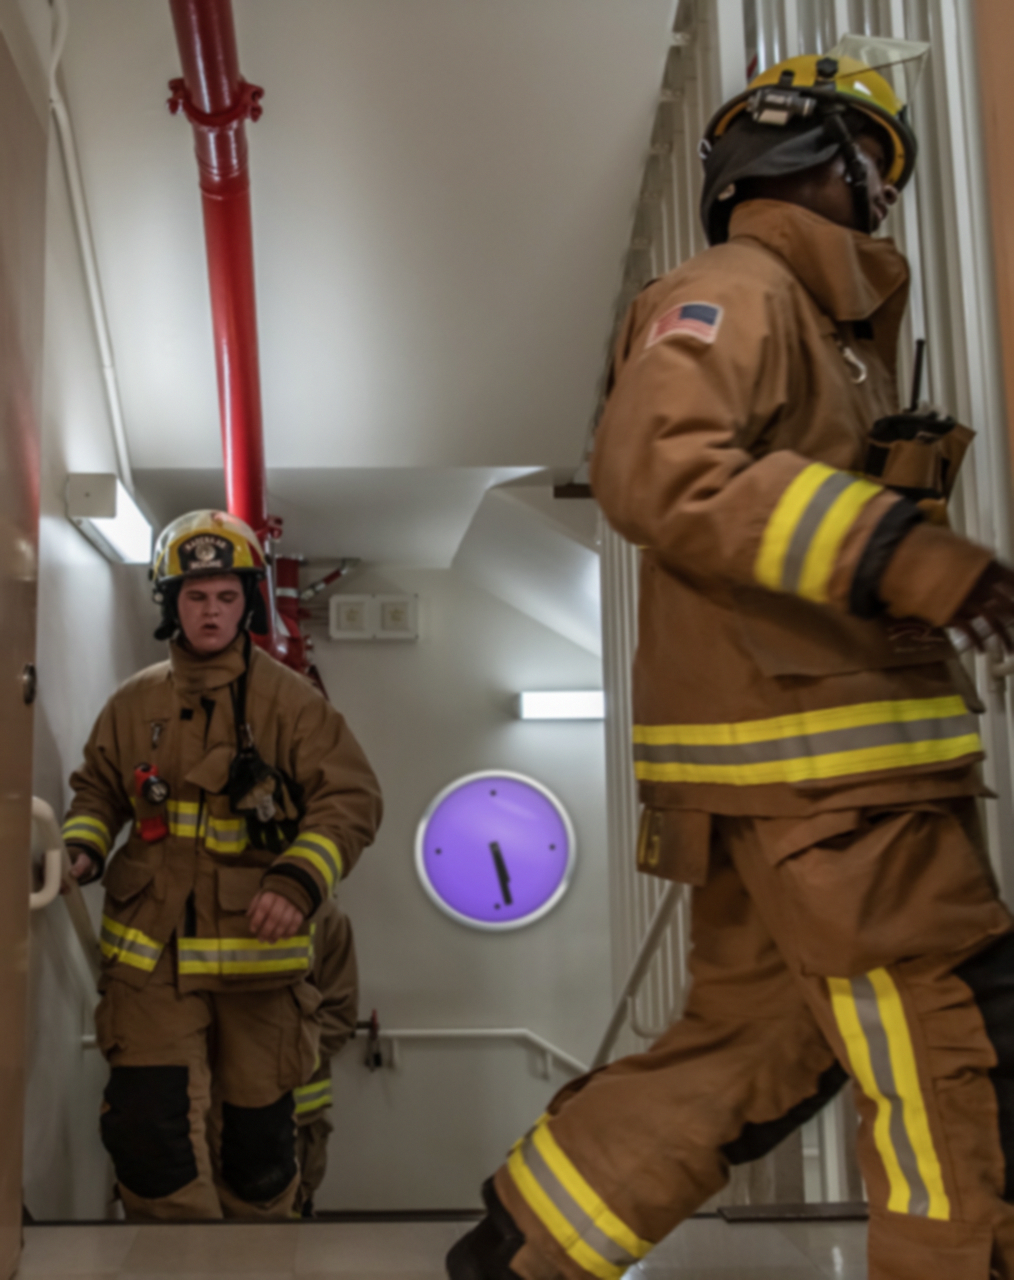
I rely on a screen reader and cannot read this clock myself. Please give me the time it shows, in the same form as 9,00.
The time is 5,28
